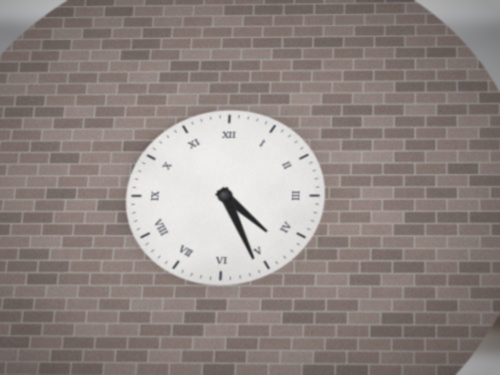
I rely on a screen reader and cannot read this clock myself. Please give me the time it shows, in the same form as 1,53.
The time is 4,26
